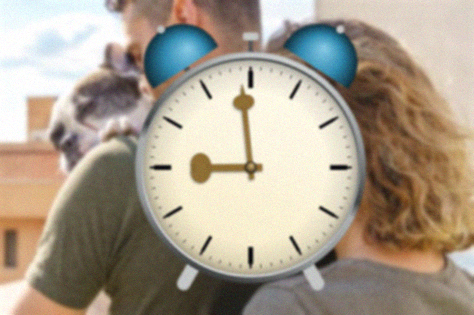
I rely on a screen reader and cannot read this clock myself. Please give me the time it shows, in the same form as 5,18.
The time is 8,59
